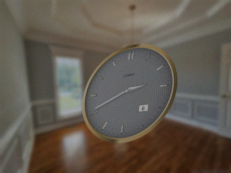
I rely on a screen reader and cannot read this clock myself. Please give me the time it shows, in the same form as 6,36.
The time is 2,41
